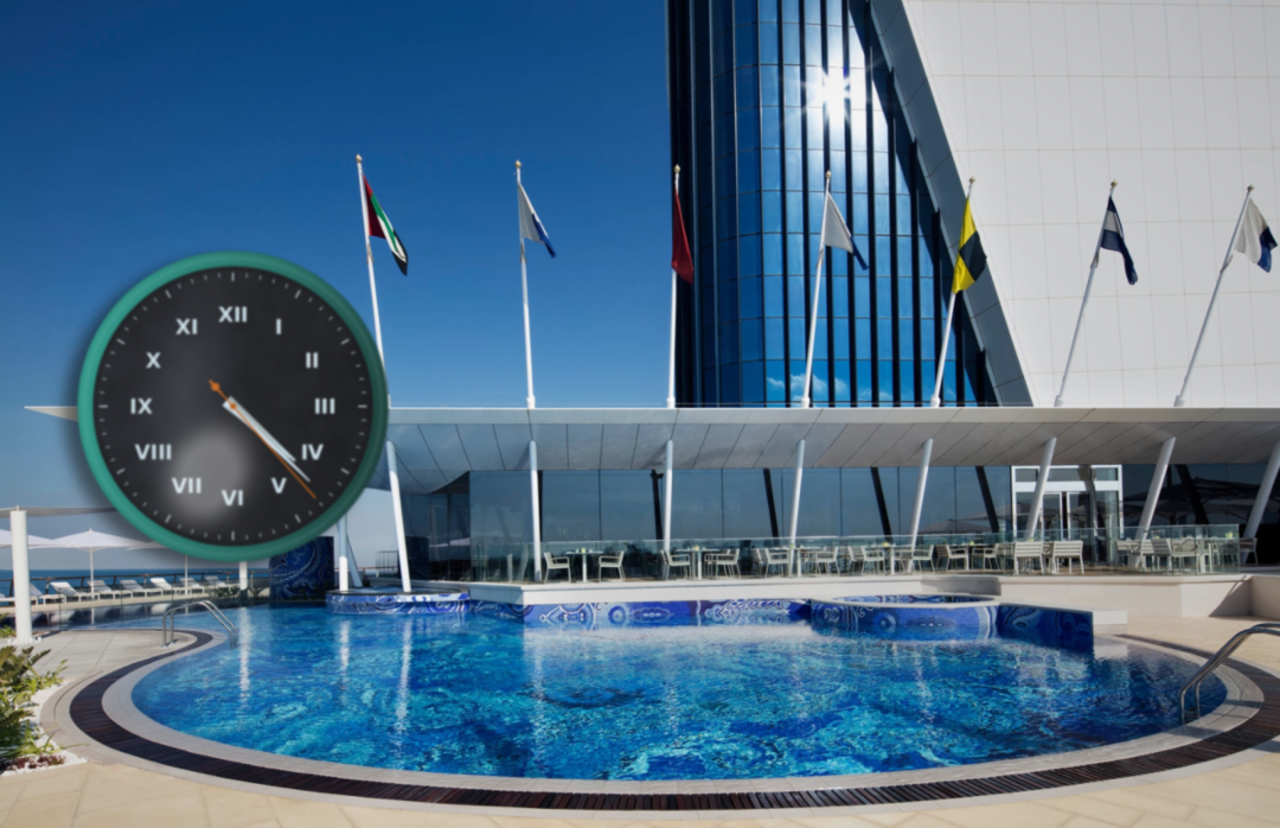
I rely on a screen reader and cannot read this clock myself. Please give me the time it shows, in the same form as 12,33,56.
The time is 4,22,23
